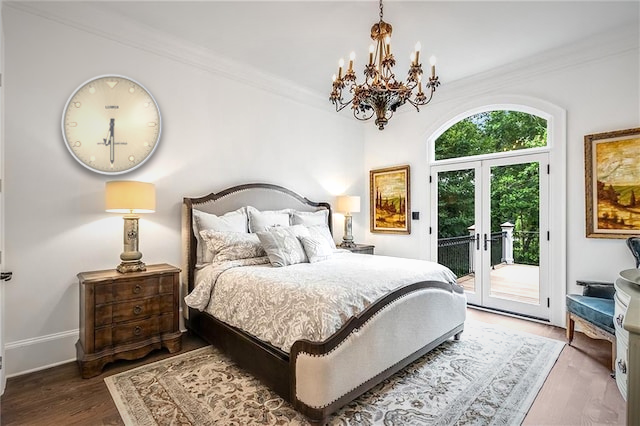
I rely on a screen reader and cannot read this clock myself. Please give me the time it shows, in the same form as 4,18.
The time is 6,30
